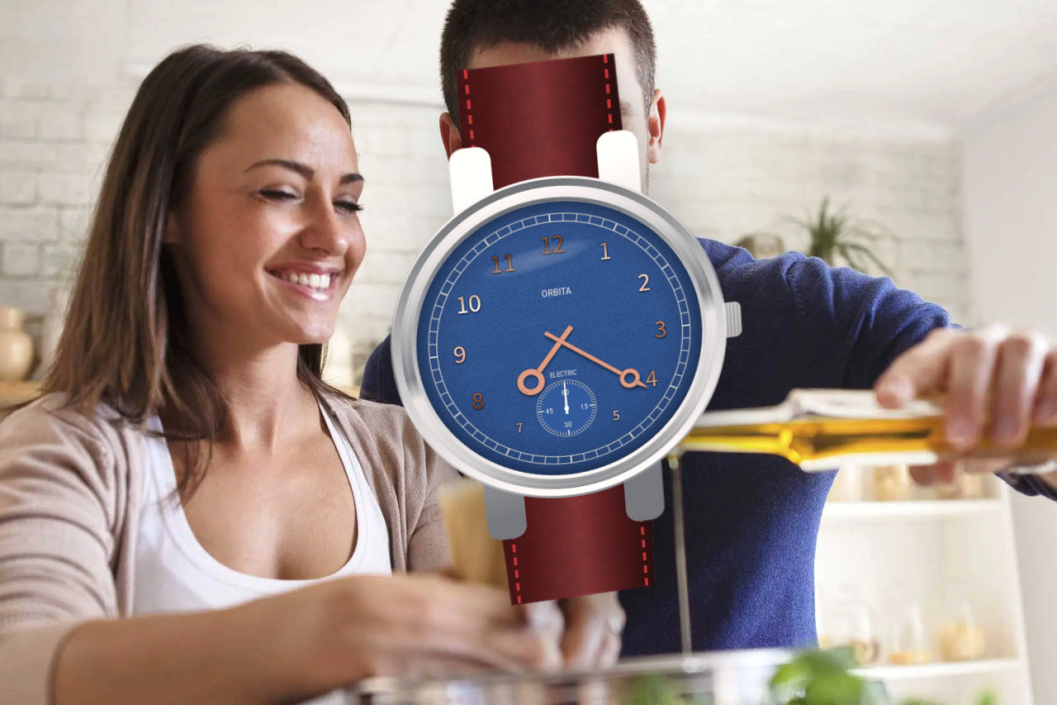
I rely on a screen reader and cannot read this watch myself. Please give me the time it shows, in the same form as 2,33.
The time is 7,21
